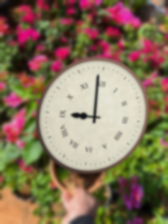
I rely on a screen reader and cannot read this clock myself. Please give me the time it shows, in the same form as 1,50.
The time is 8,59
